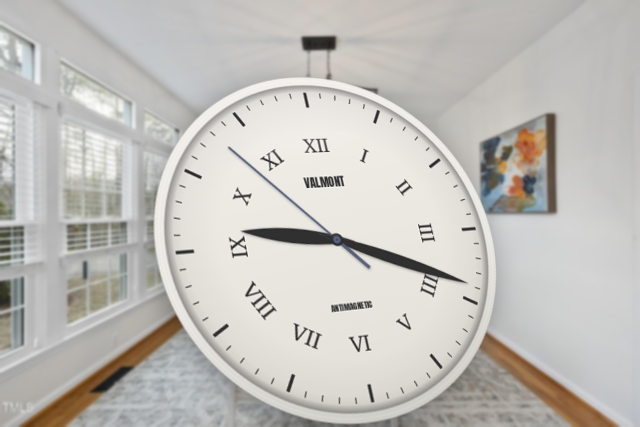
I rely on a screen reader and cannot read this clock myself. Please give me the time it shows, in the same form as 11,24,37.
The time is 9,18,53
